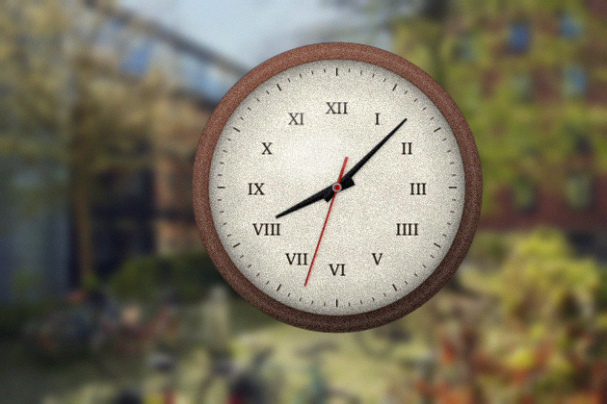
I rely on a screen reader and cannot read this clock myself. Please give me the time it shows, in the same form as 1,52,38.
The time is 8,07,33
